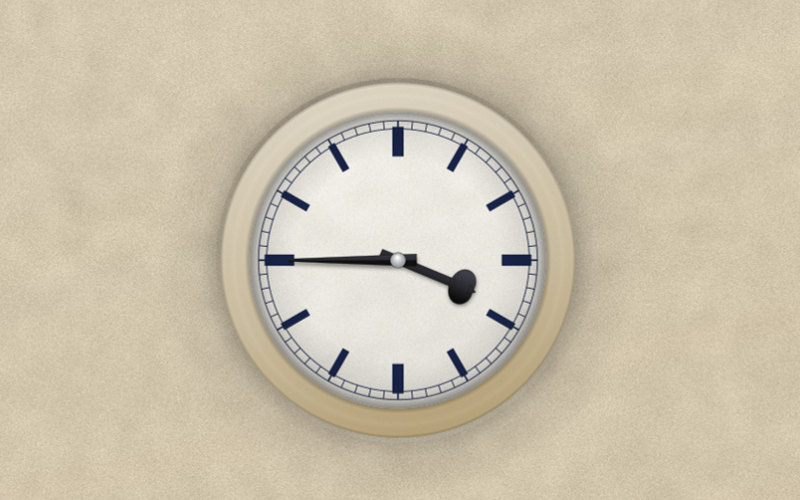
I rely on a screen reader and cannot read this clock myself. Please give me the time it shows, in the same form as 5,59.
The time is 3,45
